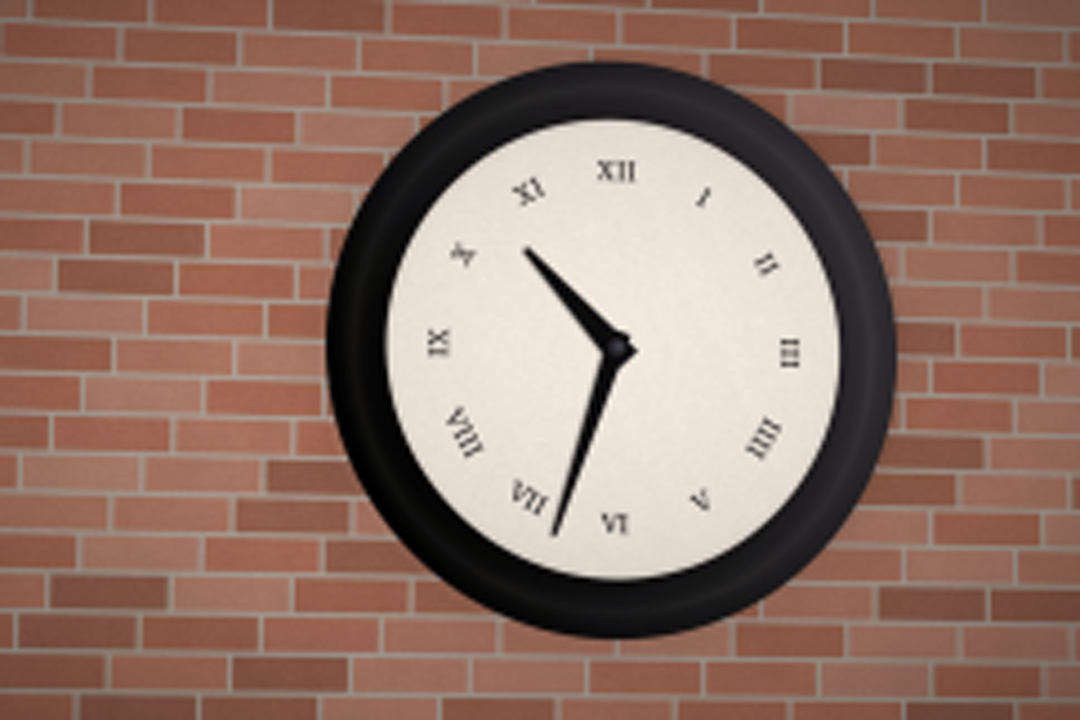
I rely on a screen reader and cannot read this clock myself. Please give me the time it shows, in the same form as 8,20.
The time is 10,33
